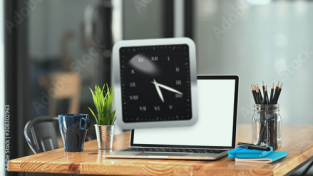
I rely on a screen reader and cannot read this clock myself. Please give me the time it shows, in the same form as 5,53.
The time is 5,19
